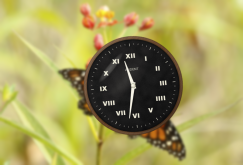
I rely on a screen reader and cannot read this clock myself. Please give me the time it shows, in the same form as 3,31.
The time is 11,32
